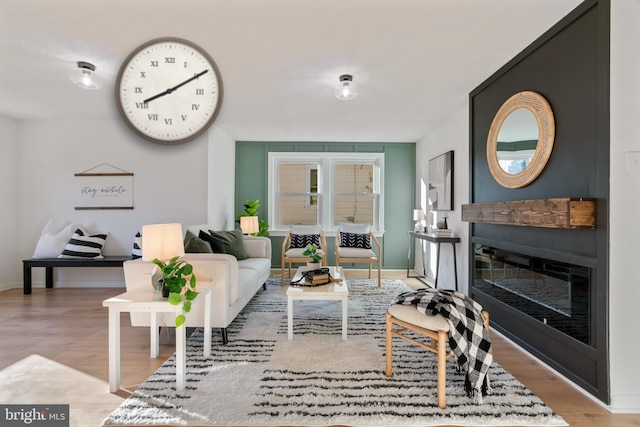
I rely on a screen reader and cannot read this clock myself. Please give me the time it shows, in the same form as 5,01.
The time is 8,10
